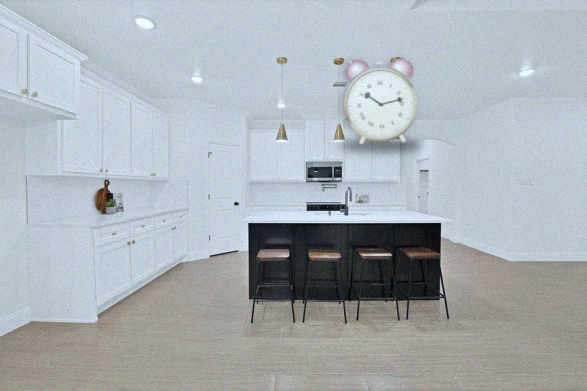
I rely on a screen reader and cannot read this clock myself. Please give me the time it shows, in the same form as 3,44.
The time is 10,13
